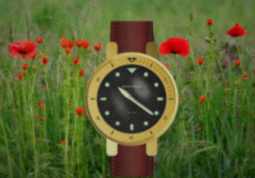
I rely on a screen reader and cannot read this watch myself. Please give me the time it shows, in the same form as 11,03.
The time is 10,21
